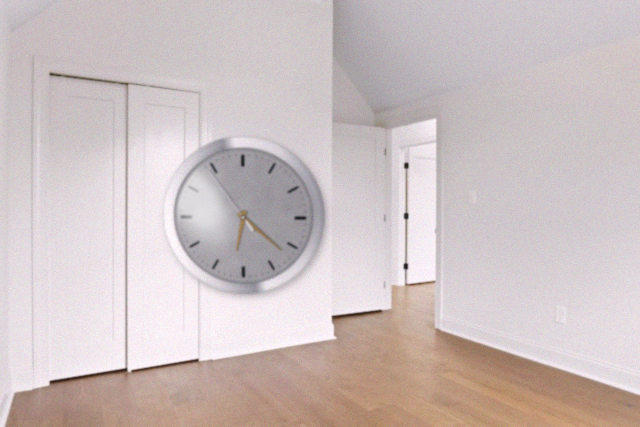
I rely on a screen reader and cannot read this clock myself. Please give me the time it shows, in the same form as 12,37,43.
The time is 6,21,54
